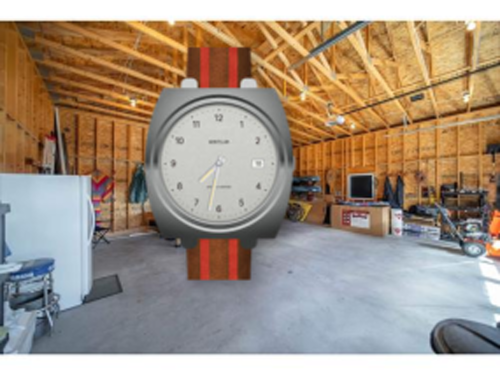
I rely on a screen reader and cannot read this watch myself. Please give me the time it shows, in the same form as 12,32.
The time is 7,32
